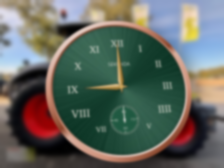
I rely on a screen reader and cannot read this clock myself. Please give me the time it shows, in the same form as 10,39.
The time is 9,00
